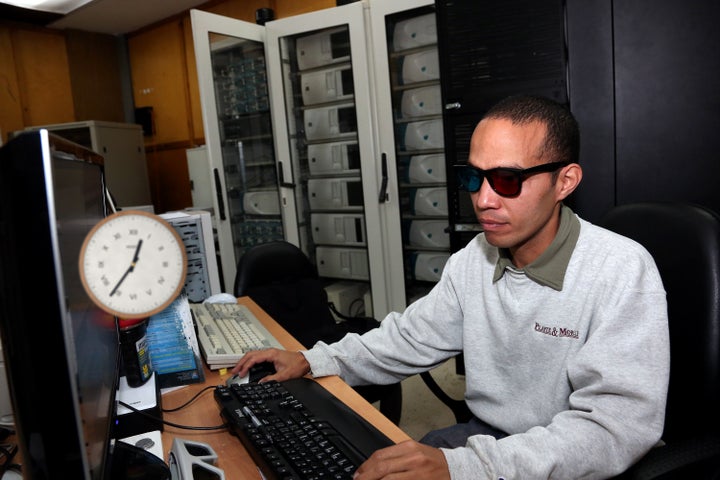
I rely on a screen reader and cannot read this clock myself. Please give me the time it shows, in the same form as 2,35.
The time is 12,36
